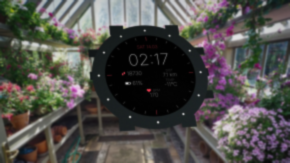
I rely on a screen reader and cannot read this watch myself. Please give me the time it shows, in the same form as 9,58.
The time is 2,17
